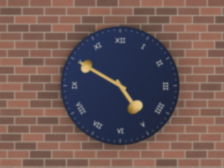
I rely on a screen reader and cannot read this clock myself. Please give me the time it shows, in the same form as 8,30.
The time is 4,50
